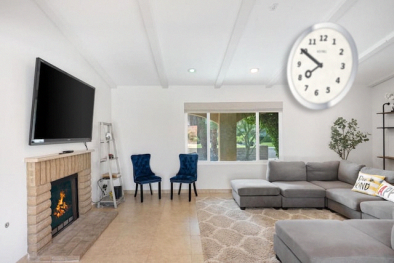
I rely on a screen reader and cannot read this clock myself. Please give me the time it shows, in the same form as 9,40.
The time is 7,50
